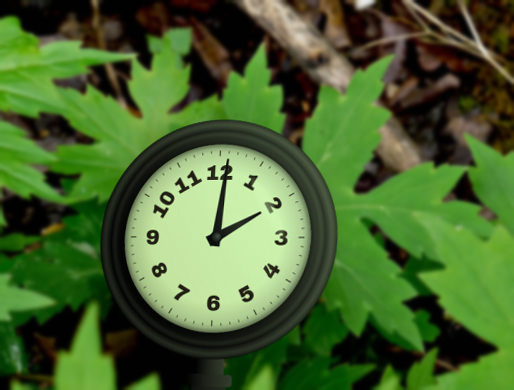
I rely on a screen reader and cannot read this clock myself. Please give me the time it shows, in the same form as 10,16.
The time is 2,01
